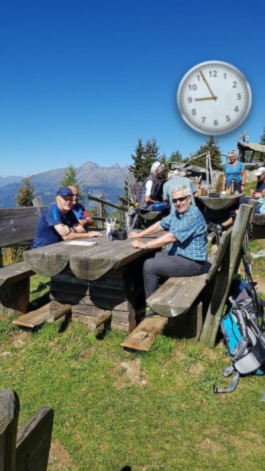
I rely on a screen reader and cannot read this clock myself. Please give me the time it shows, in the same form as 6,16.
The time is 8,56
